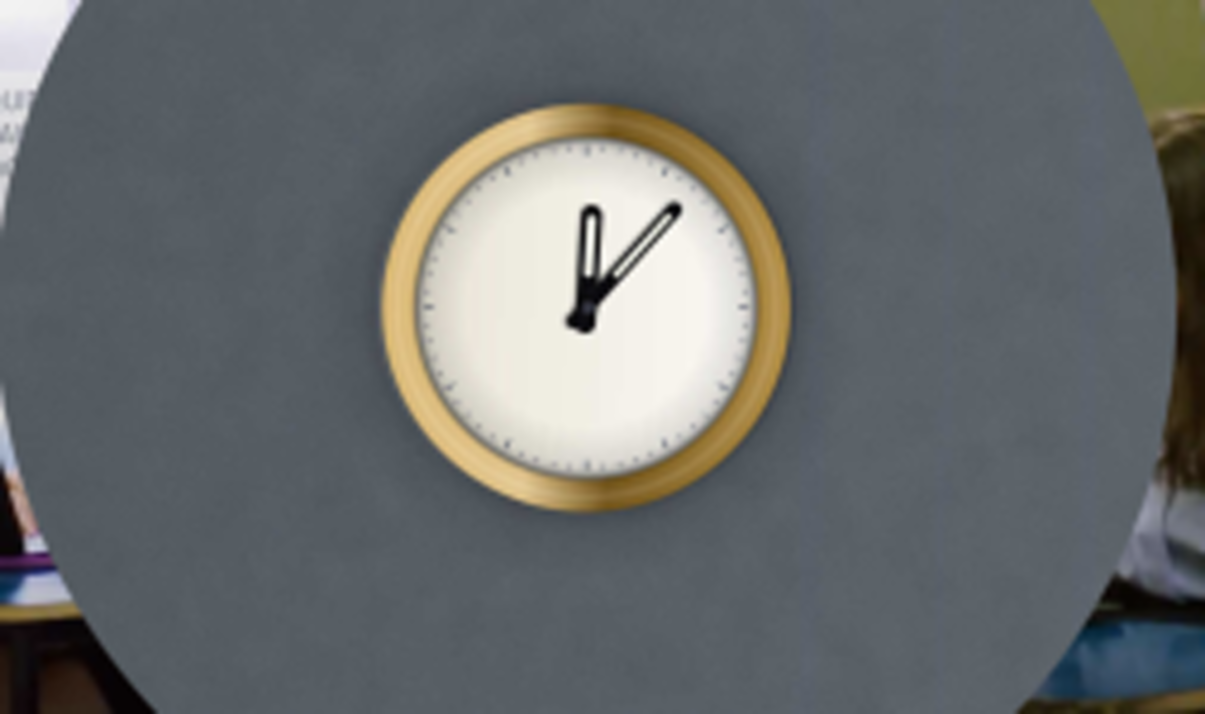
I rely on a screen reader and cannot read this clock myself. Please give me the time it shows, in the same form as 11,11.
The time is 12,07
